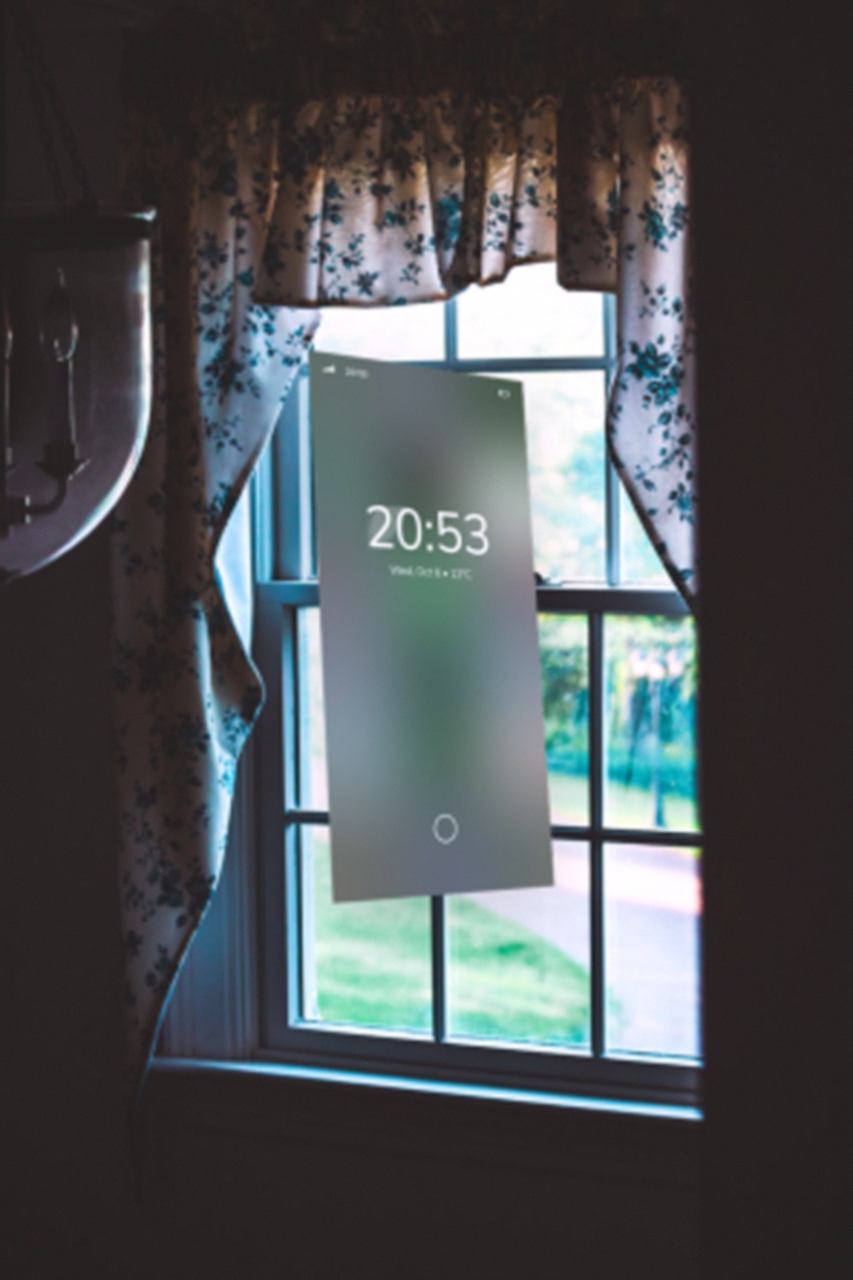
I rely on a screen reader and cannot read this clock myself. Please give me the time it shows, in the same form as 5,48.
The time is 20,53
